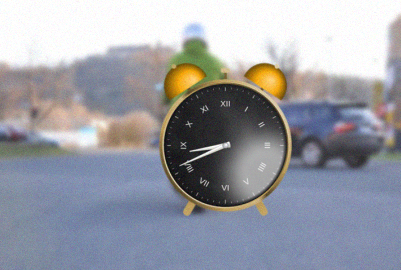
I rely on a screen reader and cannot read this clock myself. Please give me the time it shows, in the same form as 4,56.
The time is 8,41
